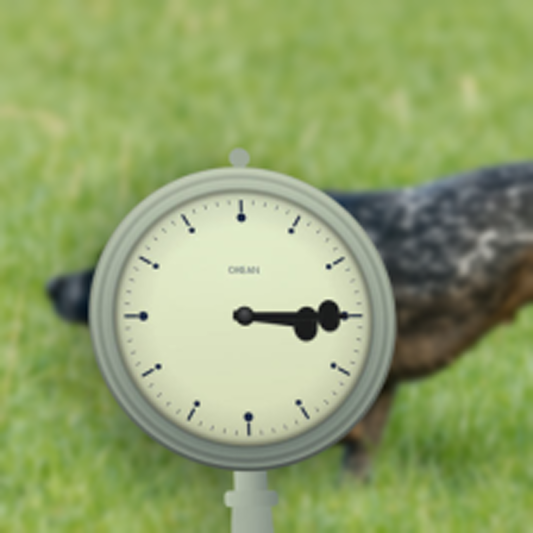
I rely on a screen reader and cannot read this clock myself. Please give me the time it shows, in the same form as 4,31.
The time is 3,15
